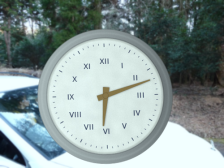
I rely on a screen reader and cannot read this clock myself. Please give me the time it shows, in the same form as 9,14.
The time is 6,12
